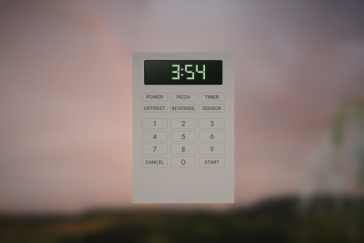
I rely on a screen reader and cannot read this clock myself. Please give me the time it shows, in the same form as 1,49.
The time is 3,54
